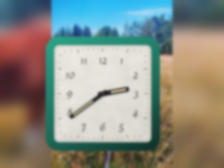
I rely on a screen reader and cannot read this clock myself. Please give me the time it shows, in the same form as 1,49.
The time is 2,39
